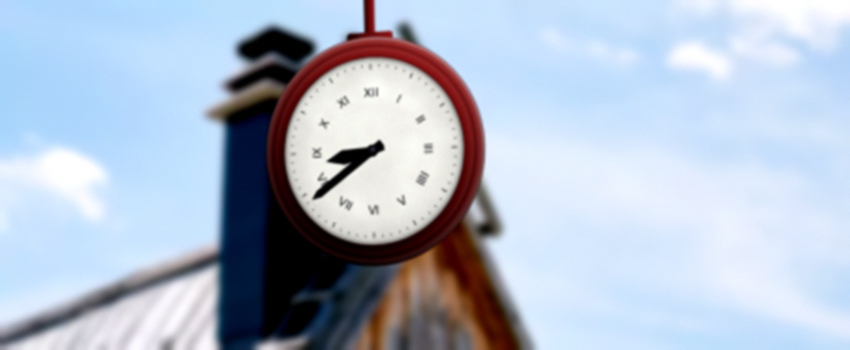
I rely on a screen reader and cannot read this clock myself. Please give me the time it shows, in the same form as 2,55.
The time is 8,39
